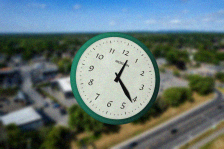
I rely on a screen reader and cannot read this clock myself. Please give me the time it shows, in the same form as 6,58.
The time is 12,22
